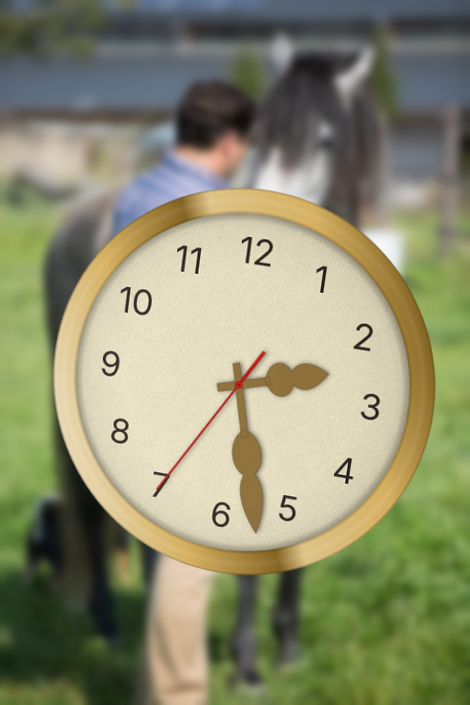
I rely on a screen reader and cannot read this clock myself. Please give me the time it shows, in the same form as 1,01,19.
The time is 2,27,35
